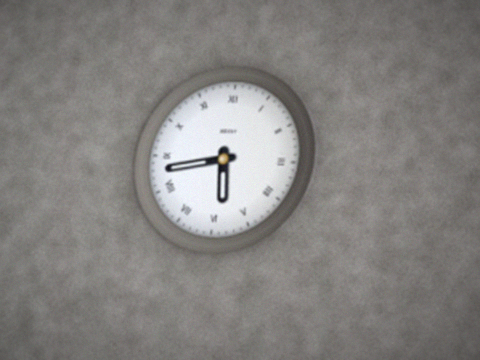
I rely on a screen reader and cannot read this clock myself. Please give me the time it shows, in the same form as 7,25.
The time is 5,43
